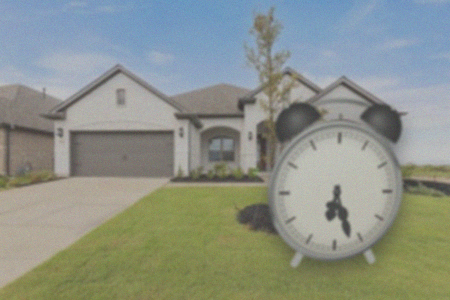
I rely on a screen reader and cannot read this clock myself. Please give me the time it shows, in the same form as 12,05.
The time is 6,27
